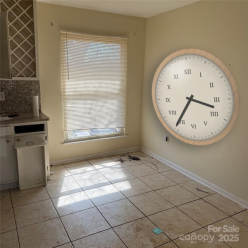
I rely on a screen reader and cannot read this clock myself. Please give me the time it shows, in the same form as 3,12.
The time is 3,36
